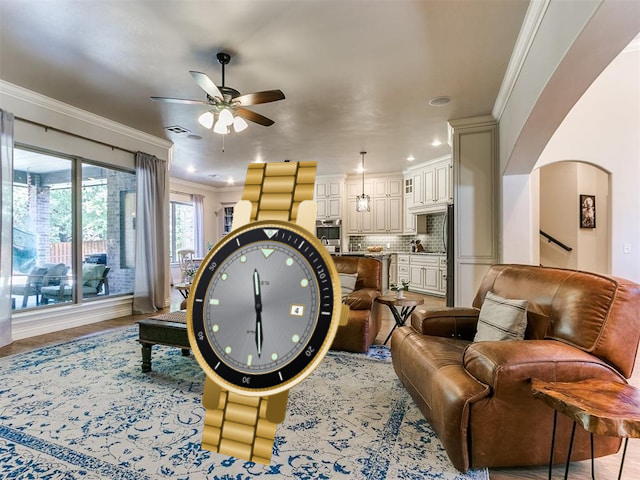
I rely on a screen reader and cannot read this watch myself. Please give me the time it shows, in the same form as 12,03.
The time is 11,28
